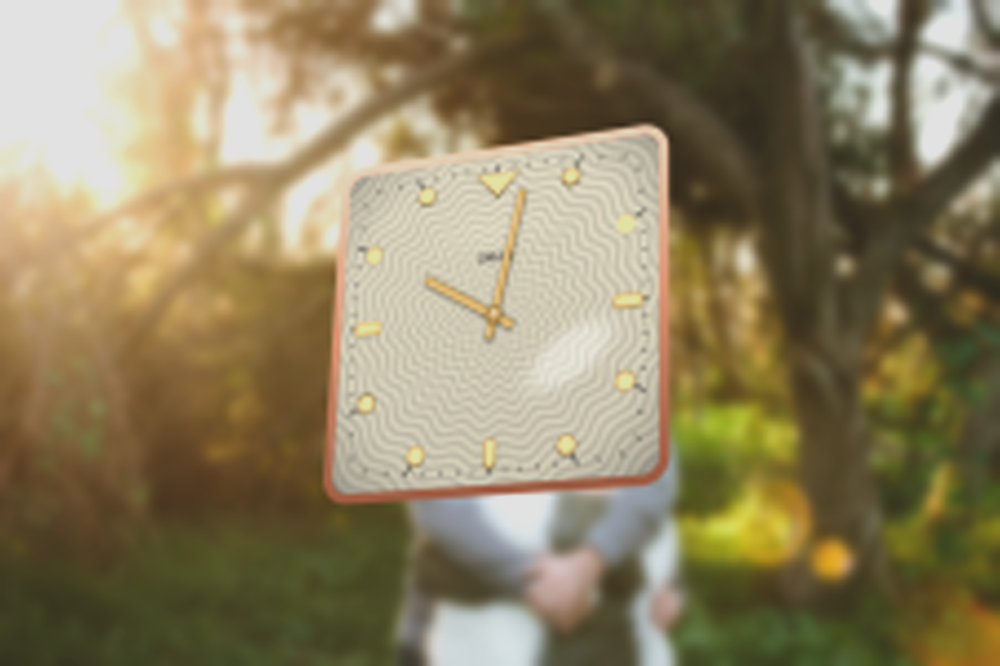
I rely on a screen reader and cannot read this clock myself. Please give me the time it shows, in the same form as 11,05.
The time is 10,02
